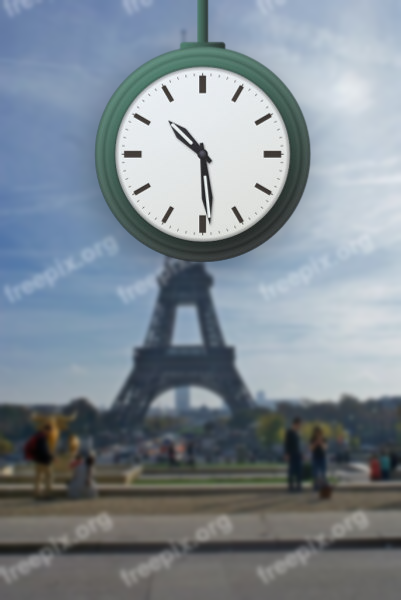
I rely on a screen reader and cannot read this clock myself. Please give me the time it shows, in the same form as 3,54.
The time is 10,29
